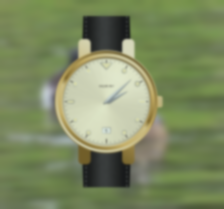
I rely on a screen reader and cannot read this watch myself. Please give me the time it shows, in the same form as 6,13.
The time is 2,08
